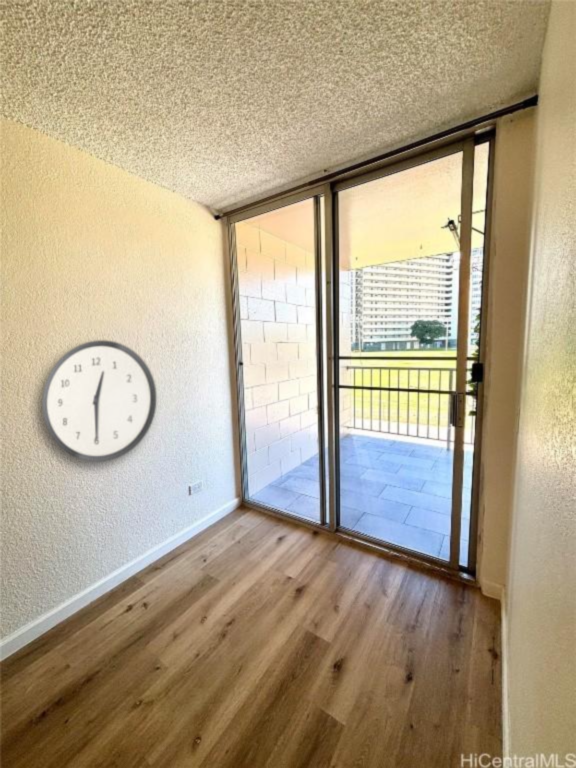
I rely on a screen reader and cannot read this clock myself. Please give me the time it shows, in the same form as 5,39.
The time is 12,30
